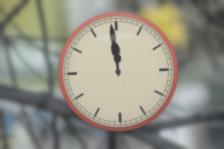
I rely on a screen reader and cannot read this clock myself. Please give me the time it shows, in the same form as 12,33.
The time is 11,59
